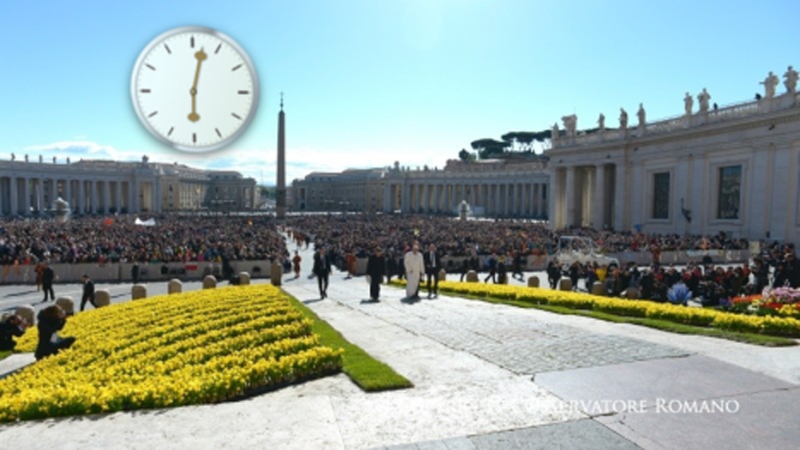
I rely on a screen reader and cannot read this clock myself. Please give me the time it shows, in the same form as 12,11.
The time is 6,02
